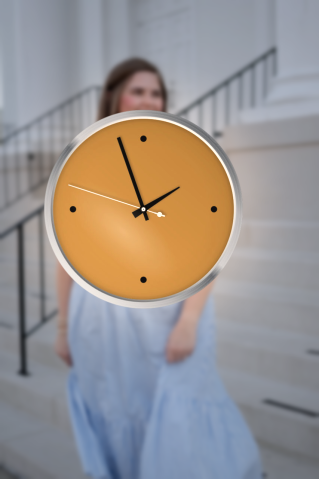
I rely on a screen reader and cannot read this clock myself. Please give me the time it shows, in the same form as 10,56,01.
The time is 1,56,48
